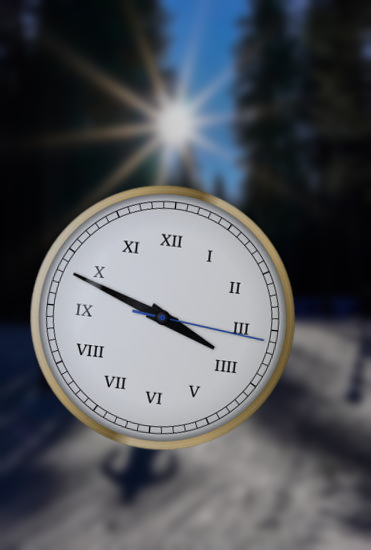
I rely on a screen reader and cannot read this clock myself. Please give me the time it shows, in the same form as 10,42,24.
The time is 3,48,16
